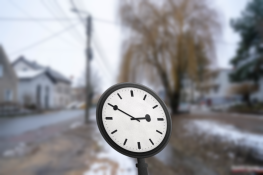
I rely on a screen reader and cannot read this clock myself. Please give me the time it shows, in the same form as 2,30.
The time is 2,50
